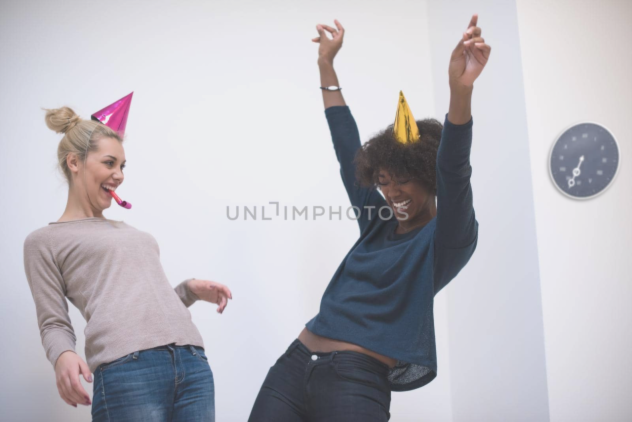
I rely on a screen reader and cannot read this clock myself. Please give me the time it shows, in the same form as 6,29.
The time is 6,33
